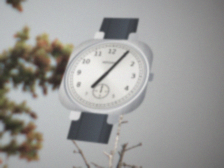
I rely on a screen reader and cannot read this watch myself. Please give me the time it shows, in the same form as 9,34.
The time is 7,05
